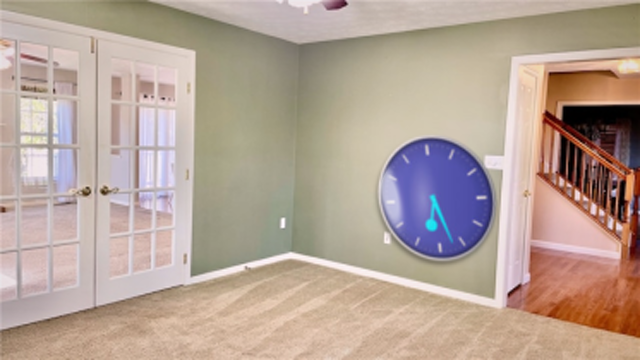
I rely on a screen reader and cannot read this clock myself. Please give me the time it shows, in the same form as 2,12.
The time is 6,27
